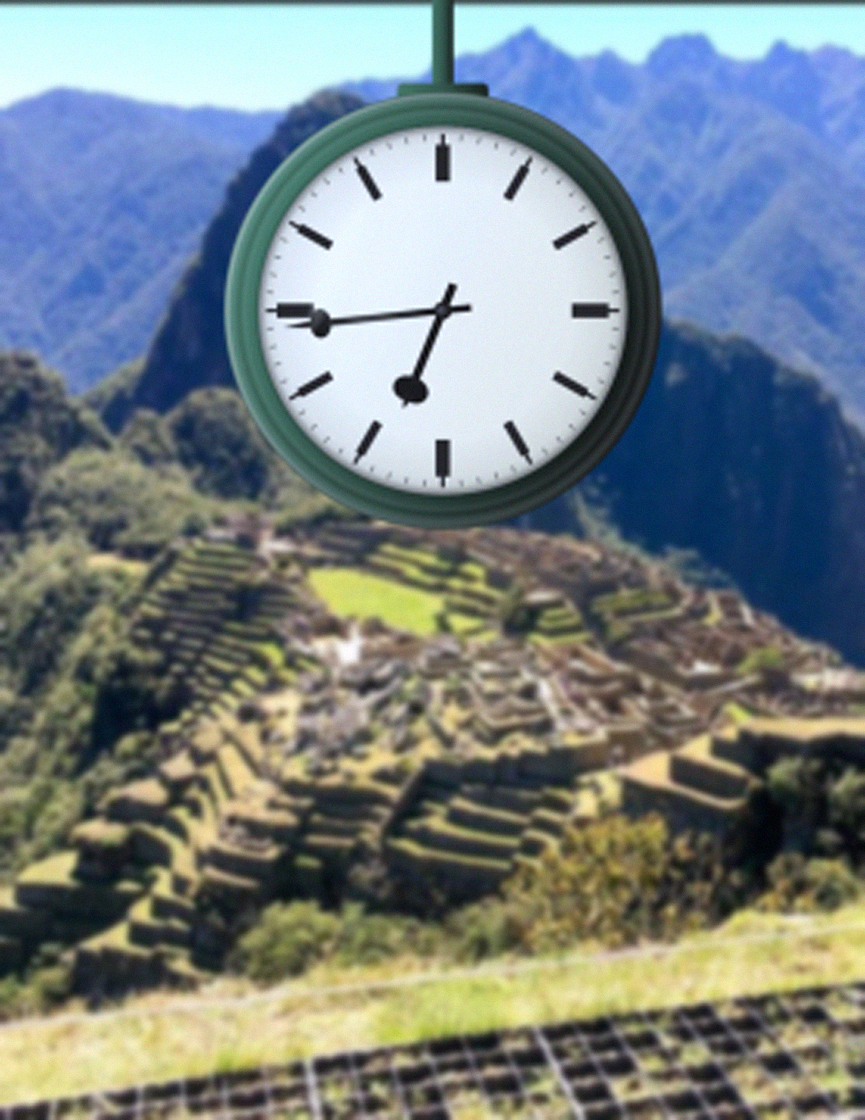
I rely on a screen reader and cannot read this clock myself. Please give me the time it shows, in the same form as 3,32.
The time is 6,44
